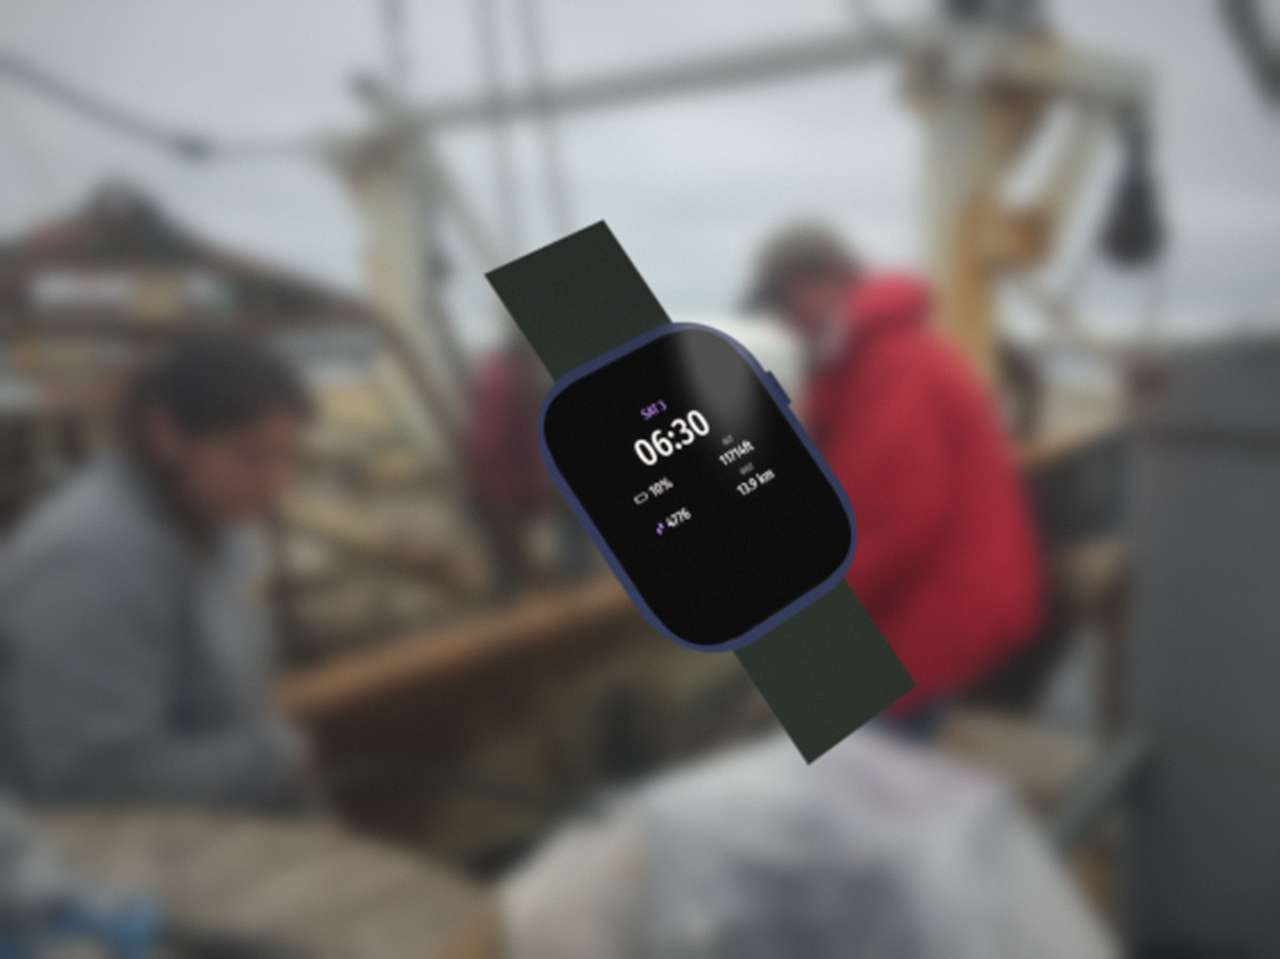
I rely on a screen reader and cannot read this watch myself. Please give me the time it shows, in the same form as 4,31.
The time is 6,30
